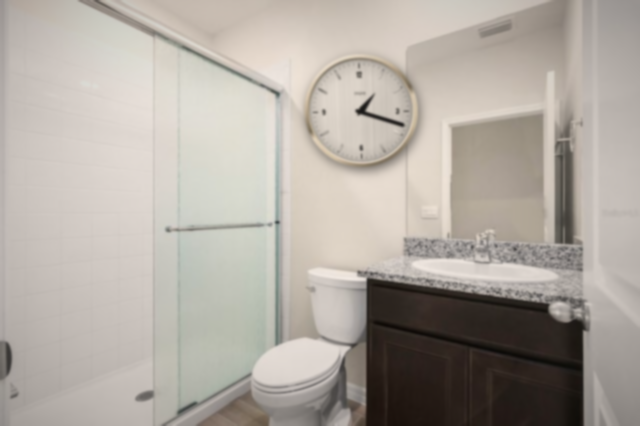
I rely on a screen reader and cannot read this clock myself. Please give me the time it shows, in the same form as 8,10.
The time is 1,18
